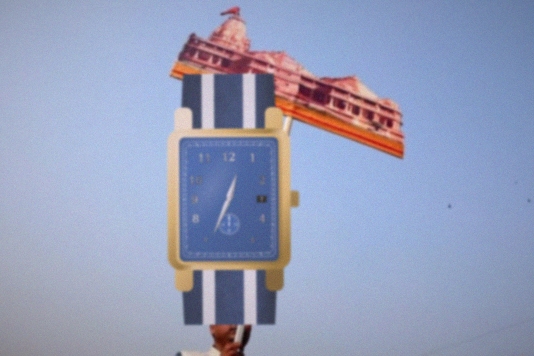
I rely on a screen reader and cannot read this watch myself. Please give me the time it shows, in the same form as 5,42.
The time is 12,34
